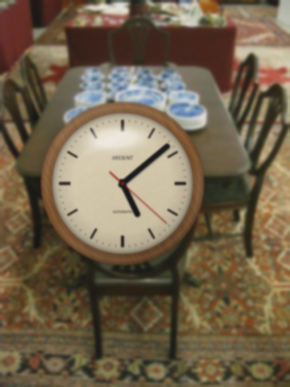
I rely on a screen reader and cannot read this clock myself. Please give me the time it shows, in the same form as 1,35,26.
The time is 5,08,22
